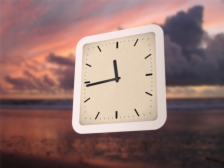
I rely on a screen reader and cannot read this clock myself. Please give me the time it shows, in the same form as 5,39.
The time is 11,44
